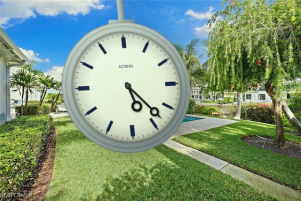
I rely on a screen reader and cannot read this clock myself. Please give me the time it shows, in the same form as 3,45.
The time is 5,23
